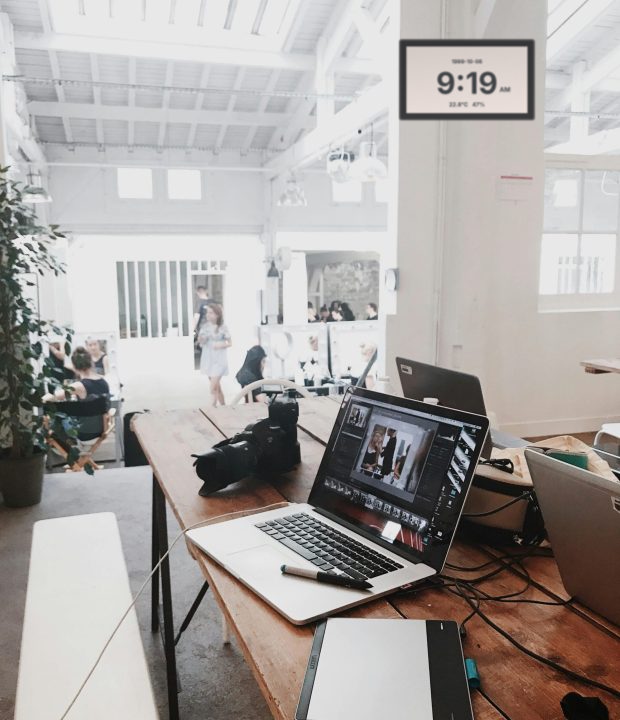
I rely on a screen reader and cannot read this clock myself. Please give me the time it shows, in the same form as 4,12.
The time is 9,19
